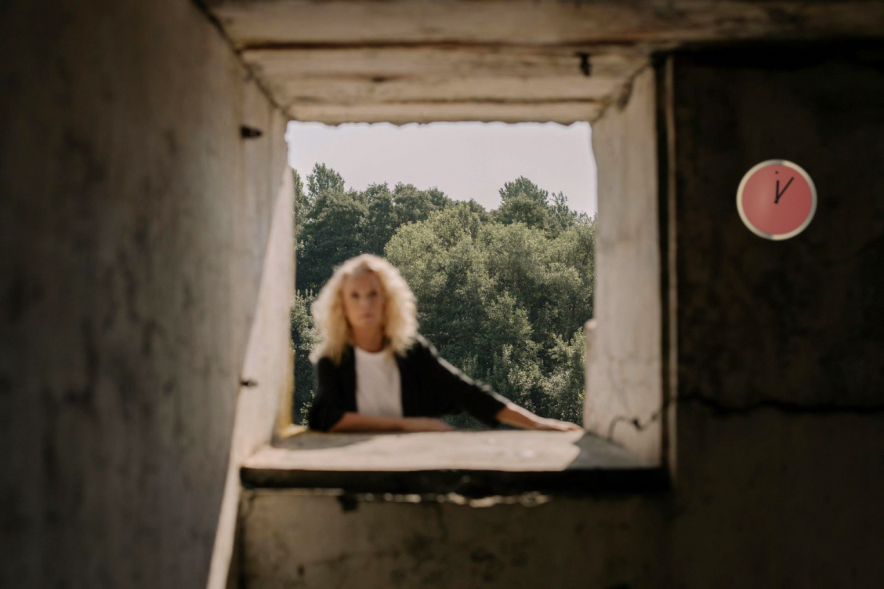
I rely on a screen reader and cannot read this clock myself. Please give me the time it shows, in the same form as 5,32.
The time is 12,06
